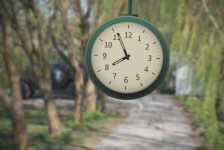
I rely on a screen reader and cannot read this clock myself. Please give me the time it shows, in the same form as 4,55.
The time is 7,56
